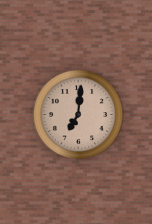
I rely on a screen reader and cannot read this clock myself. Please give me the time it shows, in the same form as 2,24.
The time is 7,01
